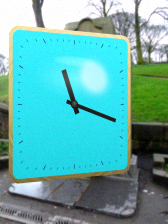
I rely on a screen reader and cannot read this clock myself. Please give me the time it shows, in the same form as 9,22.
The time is 11,18
